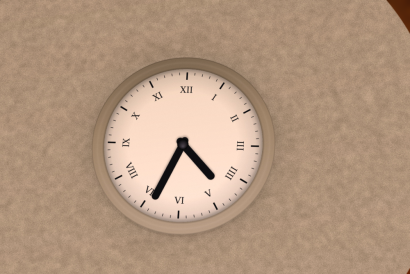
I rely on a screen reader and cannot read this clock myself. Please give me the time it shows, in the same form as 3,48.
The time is 4,34
